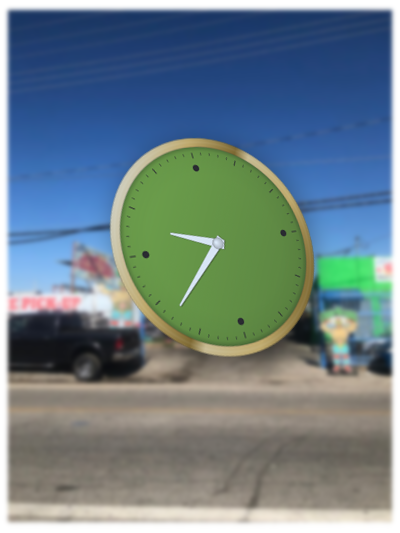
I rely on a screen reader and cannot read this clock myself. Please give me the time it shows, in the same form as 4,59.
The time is 9,38
